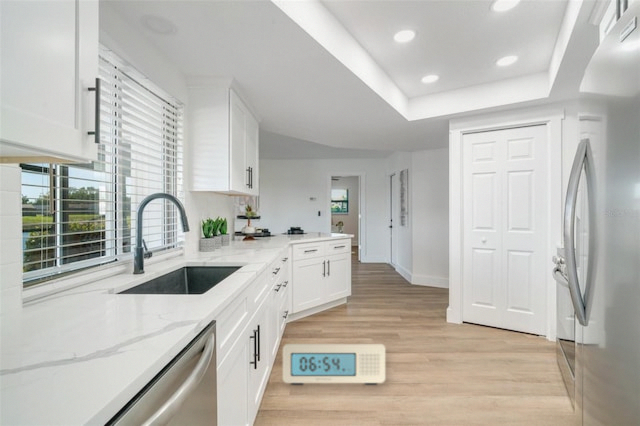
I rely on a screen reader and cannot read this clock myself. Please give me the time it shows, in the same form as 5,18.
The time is 6,54
